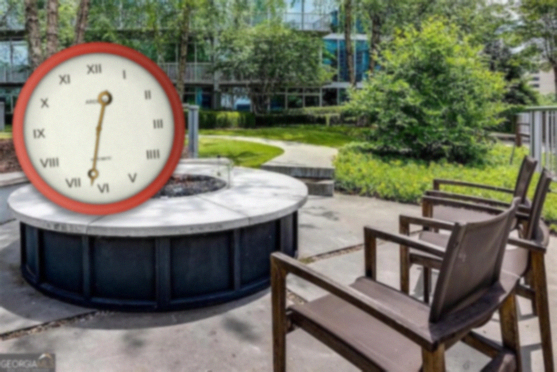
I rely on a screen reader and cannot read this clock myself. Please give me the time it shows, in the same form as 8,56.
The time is 12,32
